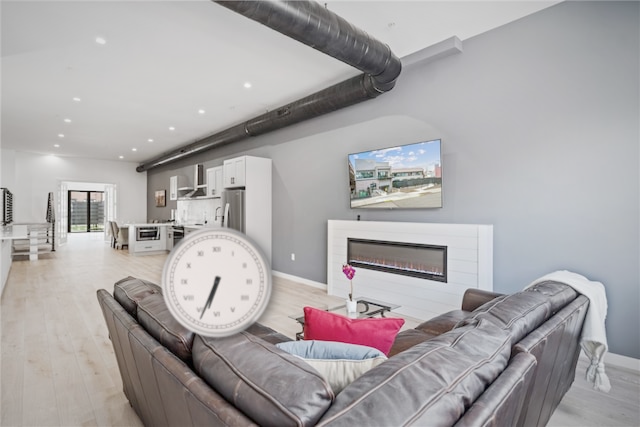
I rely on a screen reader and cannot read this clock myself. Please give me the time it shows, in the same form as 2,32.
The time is 6,34
